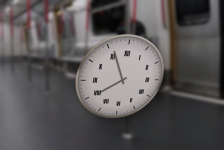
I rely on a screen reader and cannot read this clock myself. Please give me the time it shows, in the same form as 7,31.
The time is 7,56
